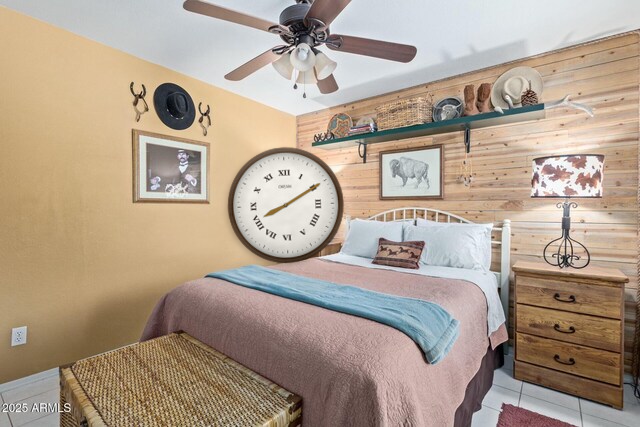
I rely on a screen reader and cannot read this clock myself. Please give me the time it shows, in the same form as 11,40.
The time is 8,10
